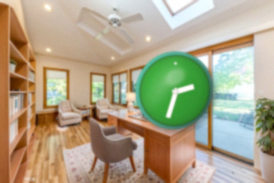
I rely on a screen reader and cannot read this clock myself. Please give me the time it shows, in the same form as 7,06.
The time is 2,33
